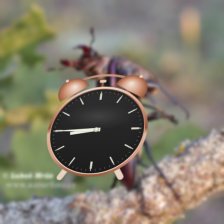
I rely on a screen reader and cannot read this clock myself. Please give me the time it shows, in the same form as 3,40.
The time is 8,45
